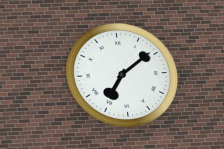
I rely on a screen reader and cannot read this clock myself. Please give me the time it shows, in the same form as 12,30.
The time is 7,09
